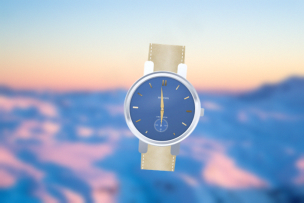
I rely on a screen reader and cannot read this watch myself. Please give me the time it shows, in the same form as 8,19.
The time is 5,59
